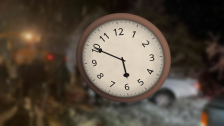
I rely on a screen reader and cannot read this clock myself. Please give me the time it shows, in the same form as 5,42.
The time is 5,50
